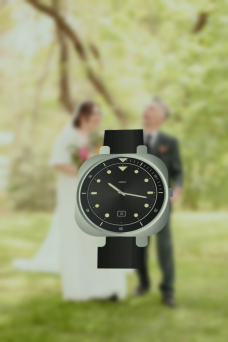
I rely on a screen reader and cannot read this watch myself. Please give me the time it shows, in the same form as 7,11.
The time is 10,17
